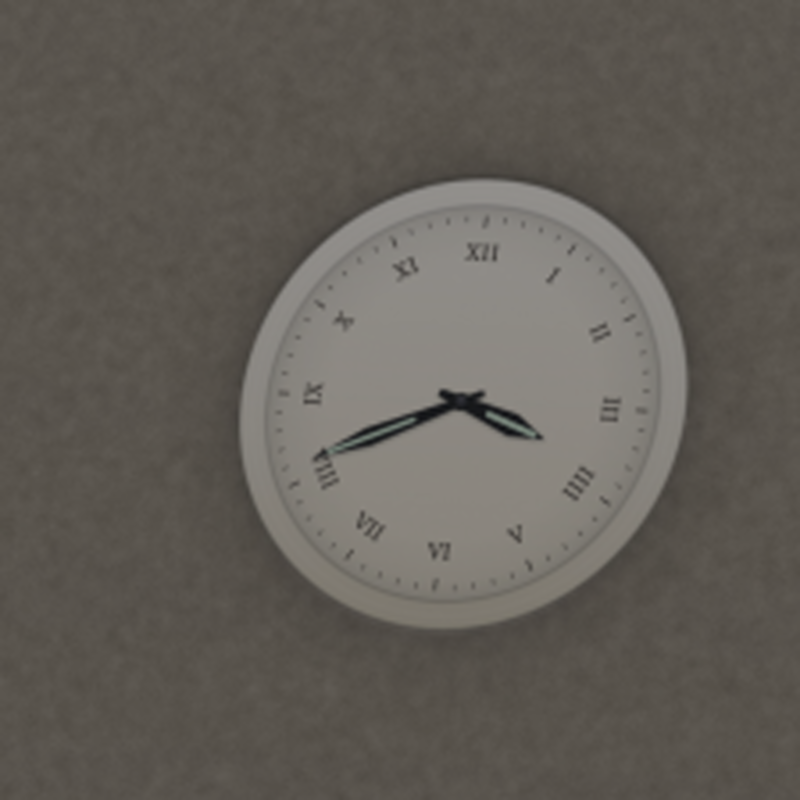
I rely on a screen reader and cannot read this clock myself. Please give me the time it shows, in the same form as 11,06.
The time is 3,41
